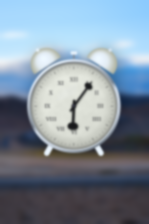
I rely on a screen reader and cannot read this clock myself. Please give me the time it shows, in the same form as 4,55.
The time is 6,06
